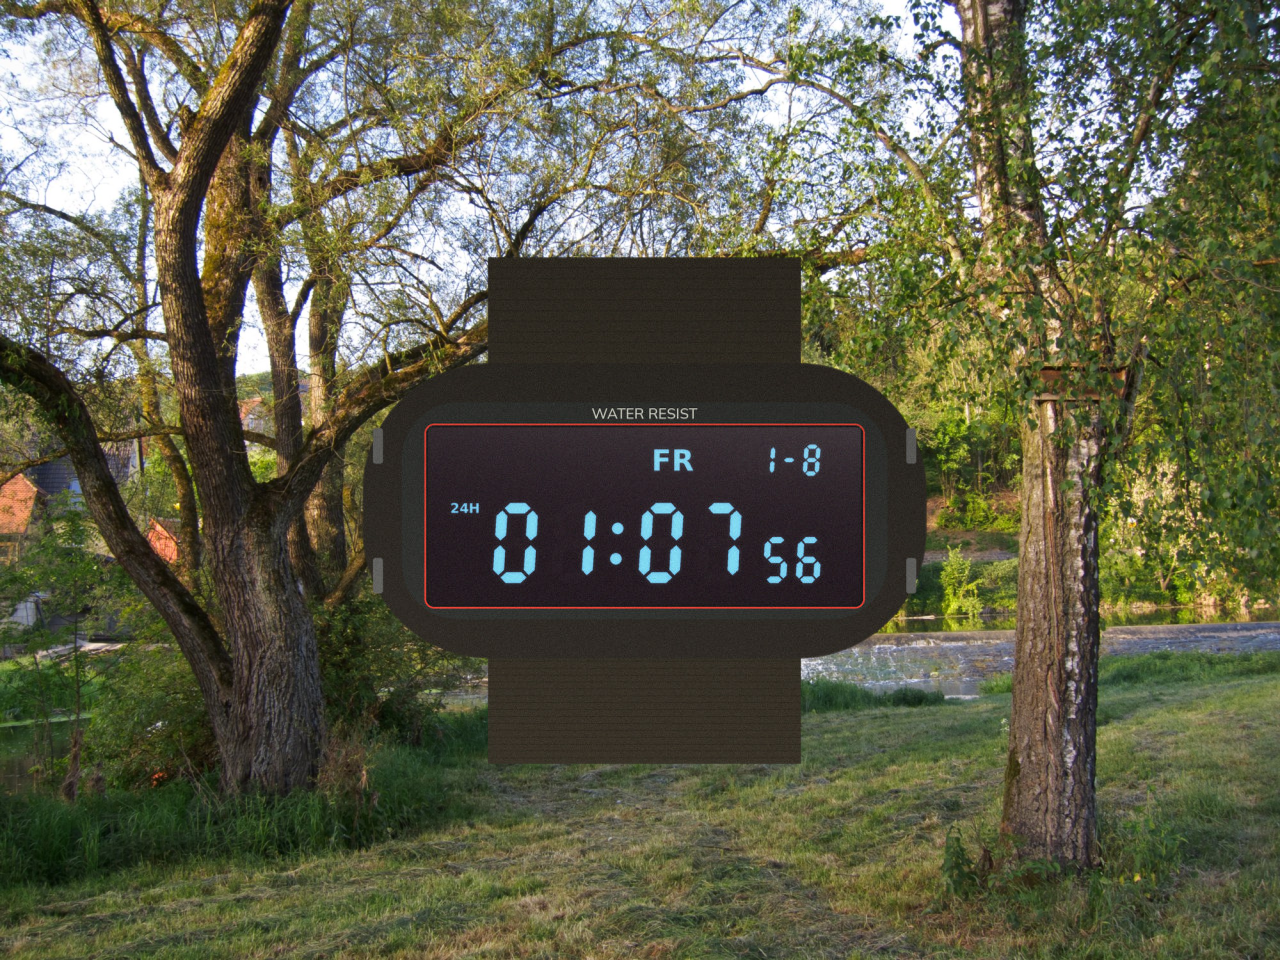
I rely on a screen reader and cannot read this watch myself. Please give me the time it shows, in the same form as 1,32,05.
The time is 1,07,56
